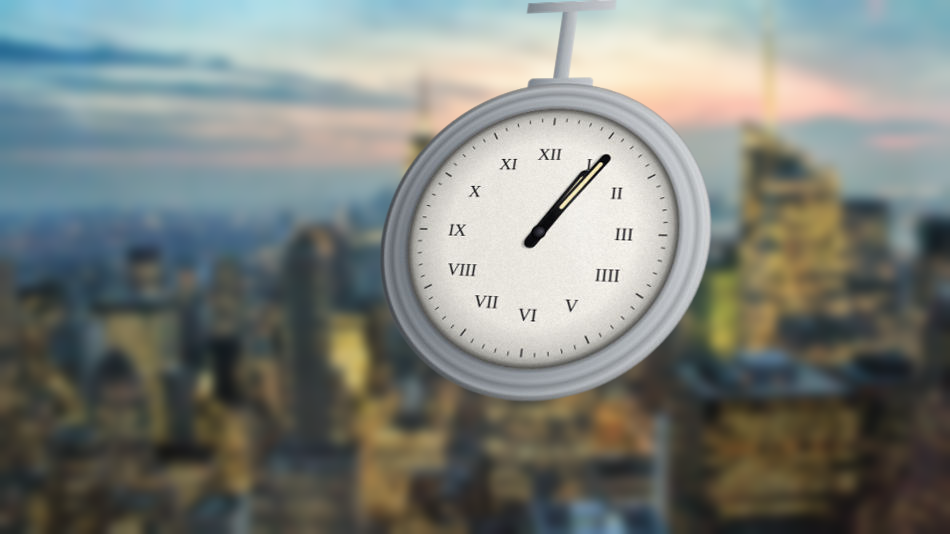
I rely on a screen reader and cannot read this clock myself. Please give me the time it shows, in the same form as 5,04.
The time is 1,06
